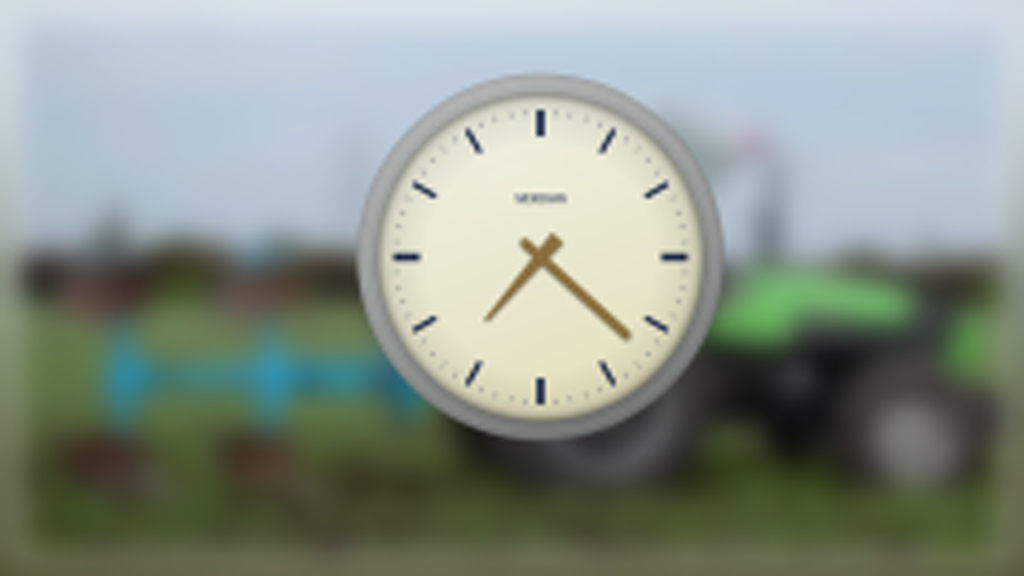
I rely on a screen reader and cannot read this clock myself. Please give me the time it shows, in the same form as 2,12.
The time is 7,22
